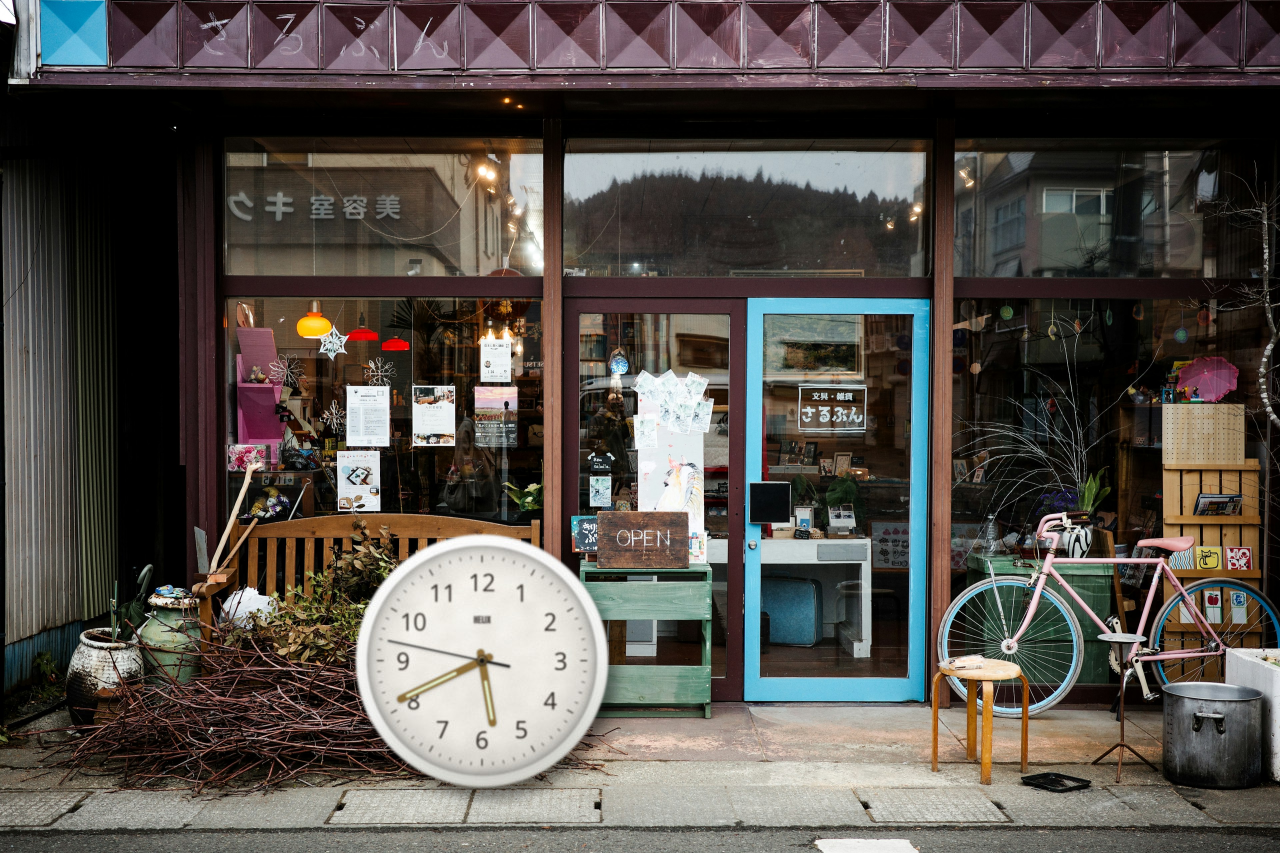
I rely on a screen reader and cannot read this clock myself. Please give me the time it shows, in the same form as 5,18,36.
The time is 5,40,47
